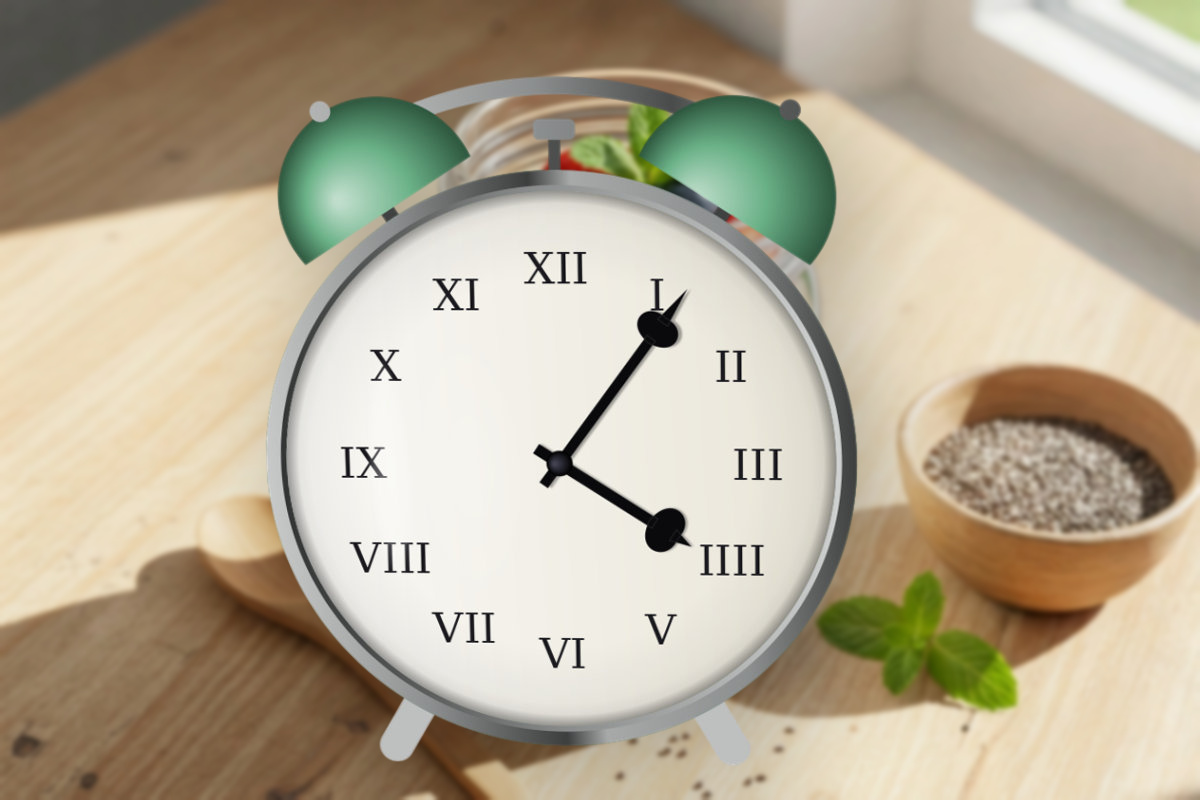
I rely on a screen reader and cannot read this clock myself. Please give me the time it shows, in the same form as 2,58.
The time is 4,06
